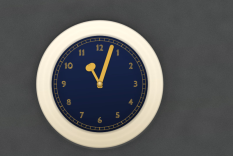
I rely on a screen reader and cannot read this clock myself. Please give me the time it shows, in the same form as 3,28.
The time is 11,03
